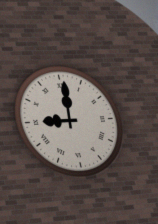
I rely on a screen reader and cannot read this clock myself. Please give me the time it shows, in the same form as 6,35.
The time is 9,01
